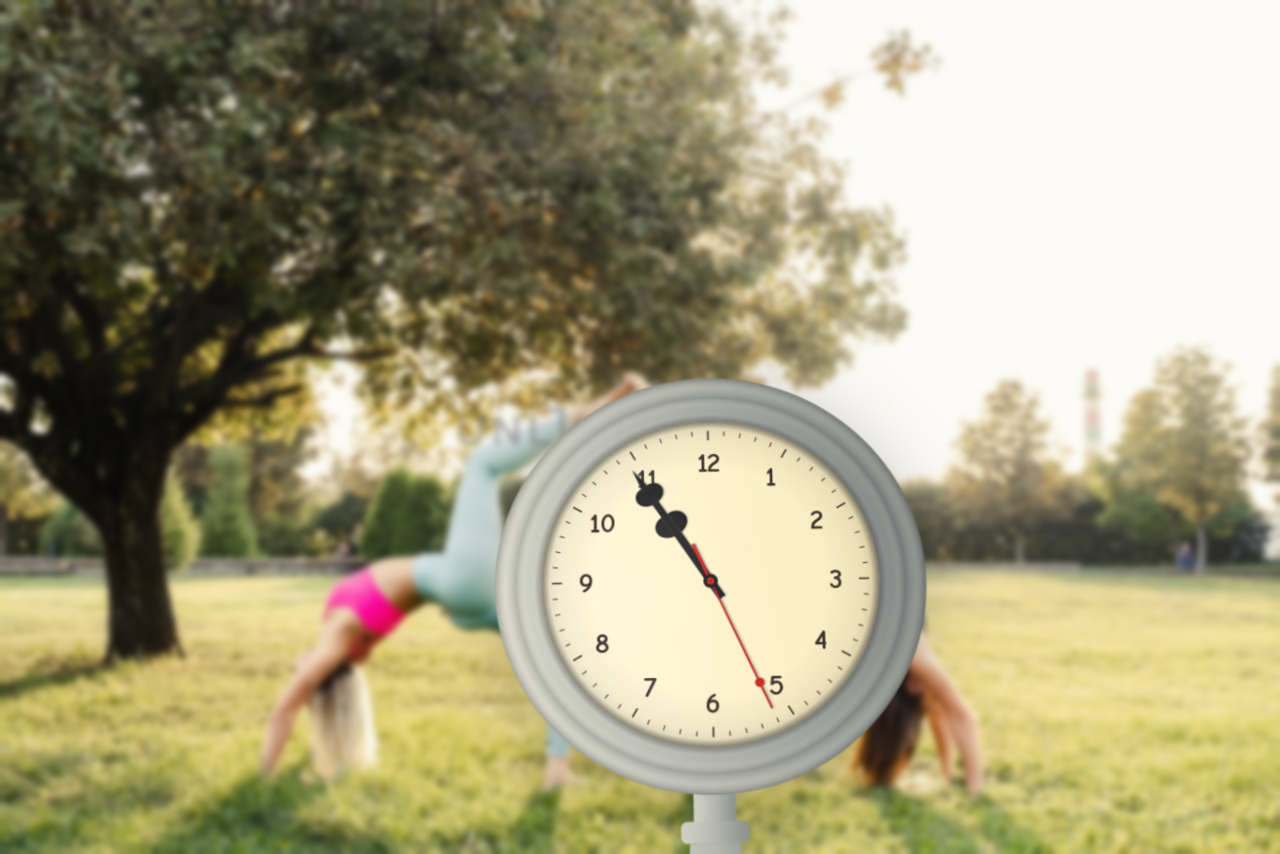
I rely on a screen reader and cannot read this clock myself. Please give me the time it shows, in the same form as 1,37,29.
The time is 10,54,26
